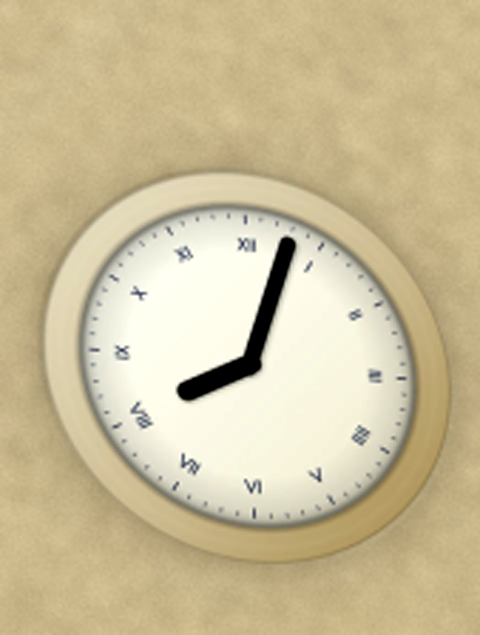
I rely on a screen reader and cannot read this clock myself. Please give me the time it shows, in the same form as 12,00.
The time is 8,03
